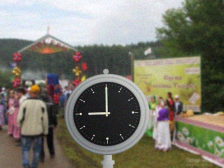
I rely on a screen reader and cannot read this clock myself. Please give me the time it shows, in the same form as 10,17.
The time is 9,00
